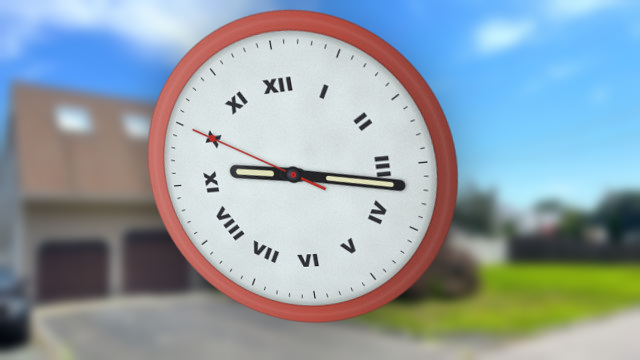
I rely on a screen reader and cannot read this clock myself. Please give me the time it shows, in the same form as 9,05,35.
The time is 9,16,50
